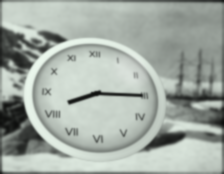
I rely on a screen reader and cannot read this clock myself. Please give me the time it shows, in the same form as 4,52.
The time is 8,15
